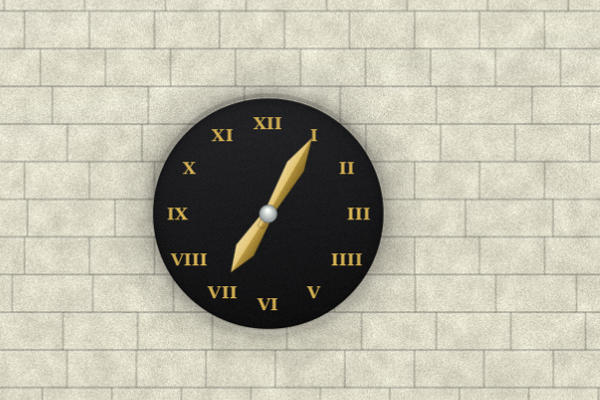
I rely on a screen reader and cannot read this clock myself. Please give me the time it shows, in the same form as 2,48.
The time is 7,05
